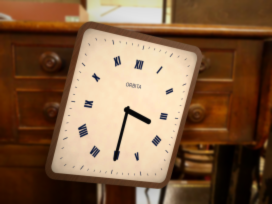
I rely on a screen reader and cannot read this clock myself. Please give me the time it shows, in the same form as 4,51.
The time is 3,30
